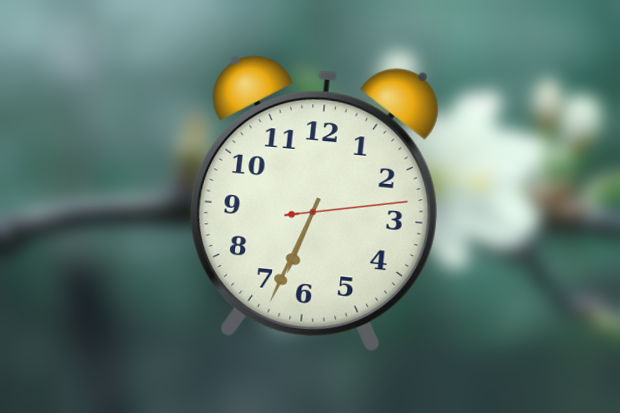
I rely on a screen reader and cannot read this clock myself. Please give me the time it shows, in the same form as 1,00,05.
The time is 6,33,13
